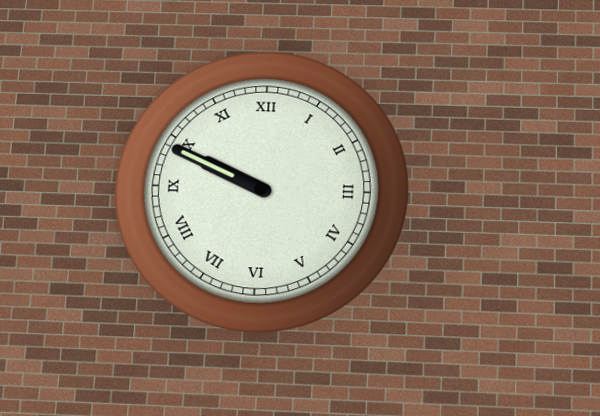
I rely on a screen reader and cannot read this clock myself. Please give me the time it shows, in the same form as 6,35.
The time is 9,49
